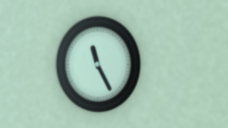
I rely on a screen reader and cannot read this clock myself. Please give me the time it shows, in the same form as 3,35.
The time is 11,25
